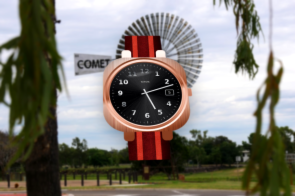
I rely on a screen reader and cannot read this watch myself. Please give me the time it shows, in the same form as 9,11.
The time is 5,12
